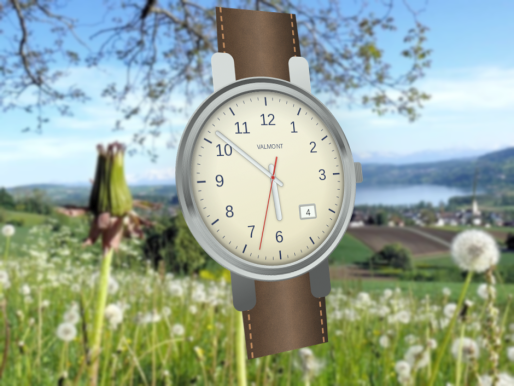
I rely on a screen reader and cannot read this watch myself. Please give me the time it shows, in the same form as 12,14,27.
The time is 5,51,33
